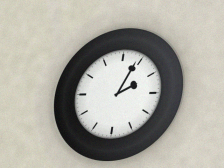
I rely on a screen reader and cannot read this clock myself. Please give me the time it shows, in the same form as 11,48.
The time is 2,04
